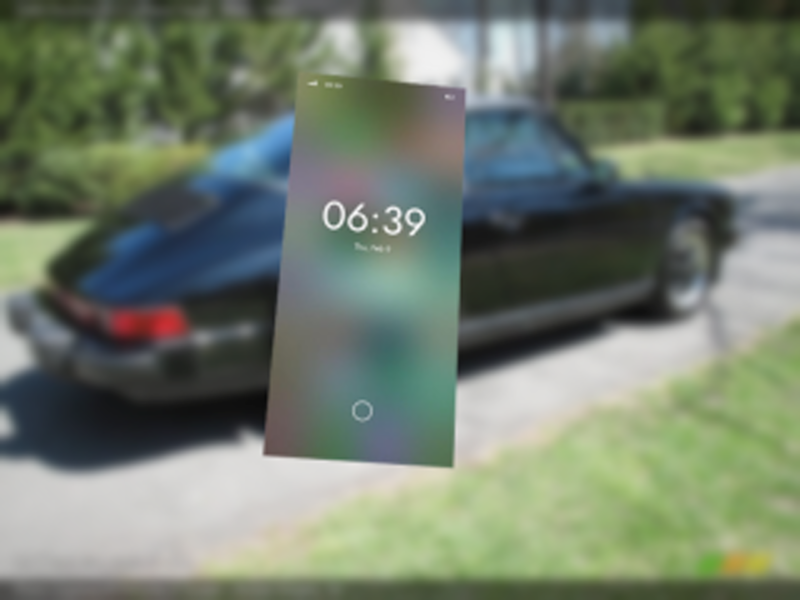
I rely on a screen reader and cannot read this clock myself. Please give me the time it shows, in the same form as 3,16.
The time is 6,39
